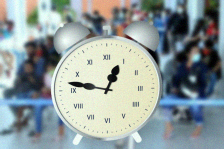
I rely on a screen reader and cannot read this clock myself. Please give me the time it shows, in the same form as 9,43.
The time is 12,47
